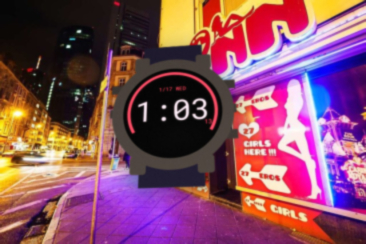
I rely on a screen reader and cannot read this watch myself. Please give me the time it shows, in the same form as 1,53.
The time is 1,03
